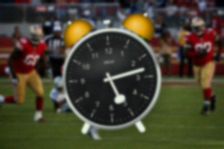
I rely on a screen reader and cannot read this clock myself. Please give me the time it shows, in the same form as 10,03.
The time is 5,13
